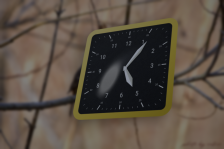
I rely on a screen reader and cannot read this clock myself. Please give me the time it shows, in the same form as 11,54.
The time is 5,06
